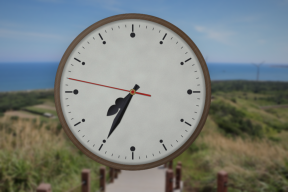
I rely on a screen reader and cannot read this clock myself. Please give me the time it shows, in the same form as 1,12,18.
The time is 7,34,47
